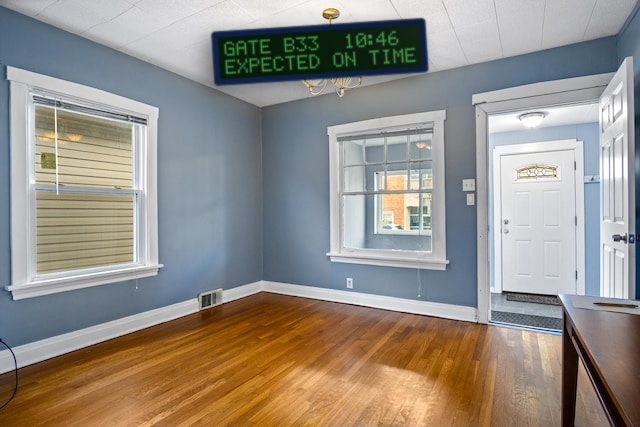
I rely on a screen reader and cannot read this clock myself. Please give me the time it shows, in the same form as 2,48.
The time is 10,46
